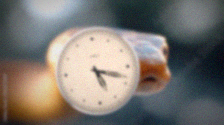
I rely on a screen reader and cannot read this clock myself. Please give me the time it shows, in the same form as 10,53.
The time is 5,18
